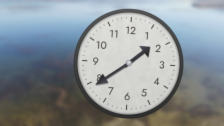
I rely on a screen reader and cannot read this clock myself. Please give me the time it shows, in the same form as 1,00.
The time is 1,39
